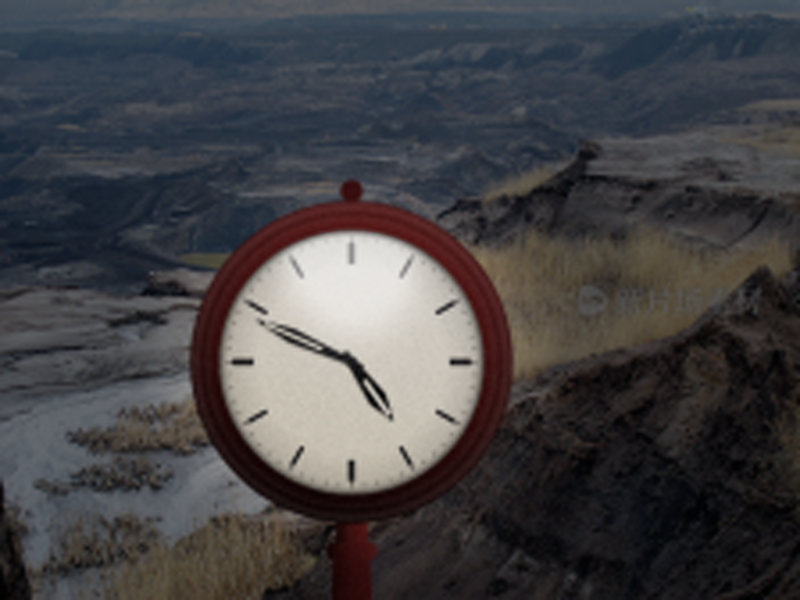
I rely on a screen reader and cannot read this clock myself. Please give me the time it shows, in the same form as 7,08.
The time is 4,49
